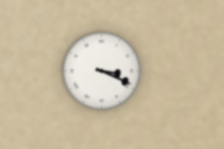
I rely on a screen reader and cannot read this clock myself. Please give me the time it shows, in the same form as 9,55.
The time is 3,19
